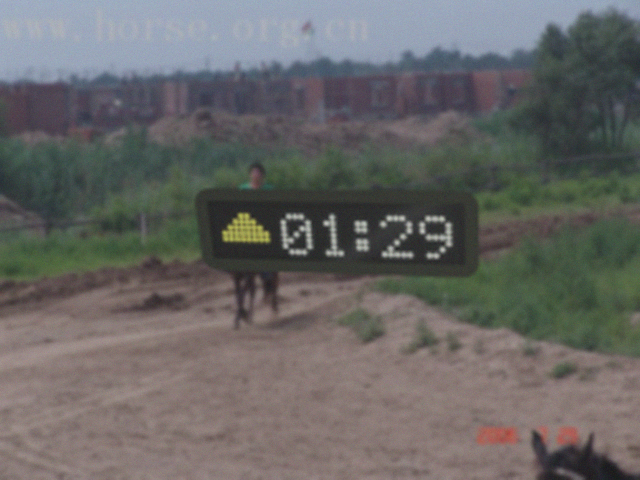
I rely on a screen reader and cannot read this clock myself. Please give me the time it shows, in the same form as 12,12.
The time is 1,29
